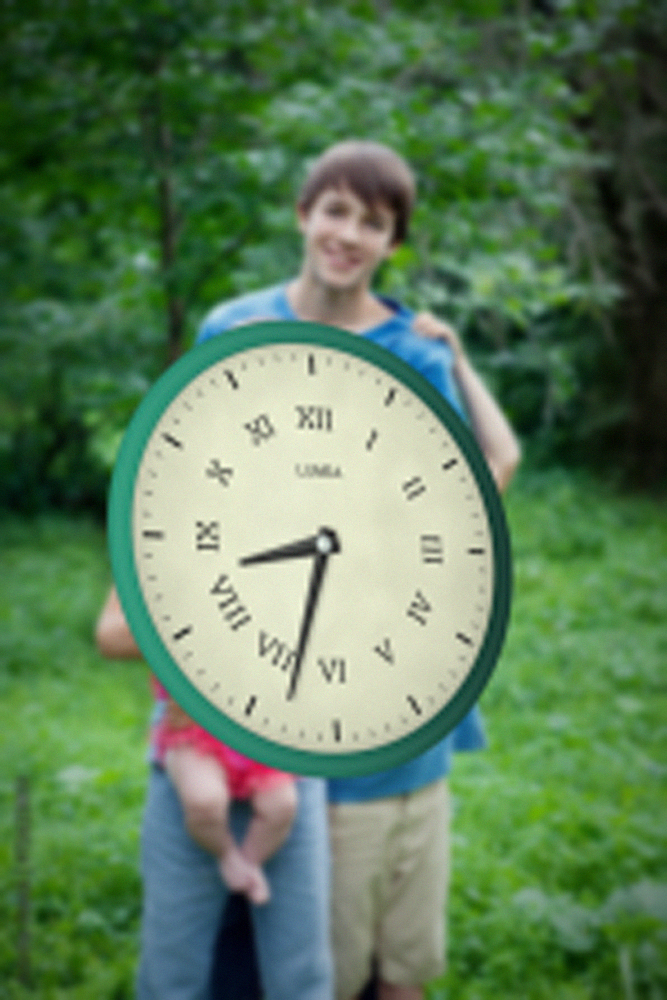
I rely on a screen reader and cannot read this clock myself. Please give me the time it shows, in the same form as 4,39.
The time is 8,33
